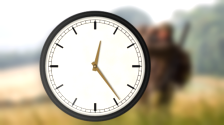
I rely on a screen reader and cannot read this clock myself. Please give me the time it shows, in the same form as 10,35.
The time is 12,24
